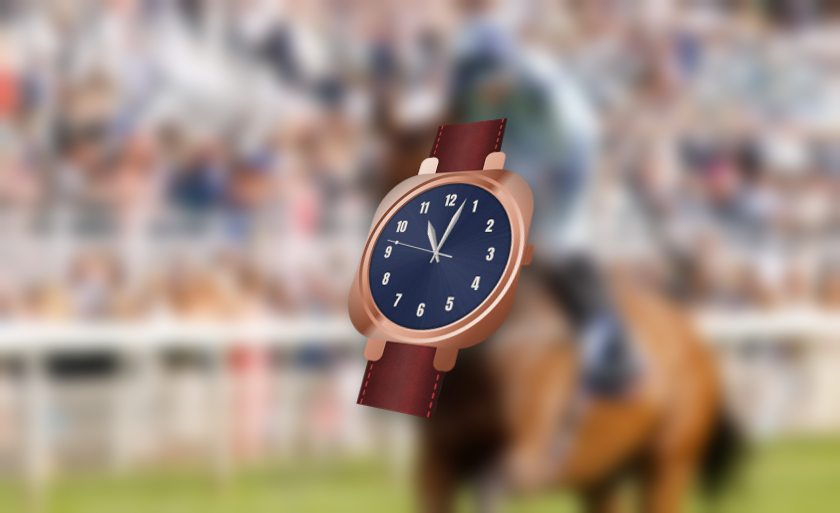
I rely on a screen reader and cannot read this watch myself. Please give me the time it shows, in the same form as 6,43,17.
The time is 11,02,47
